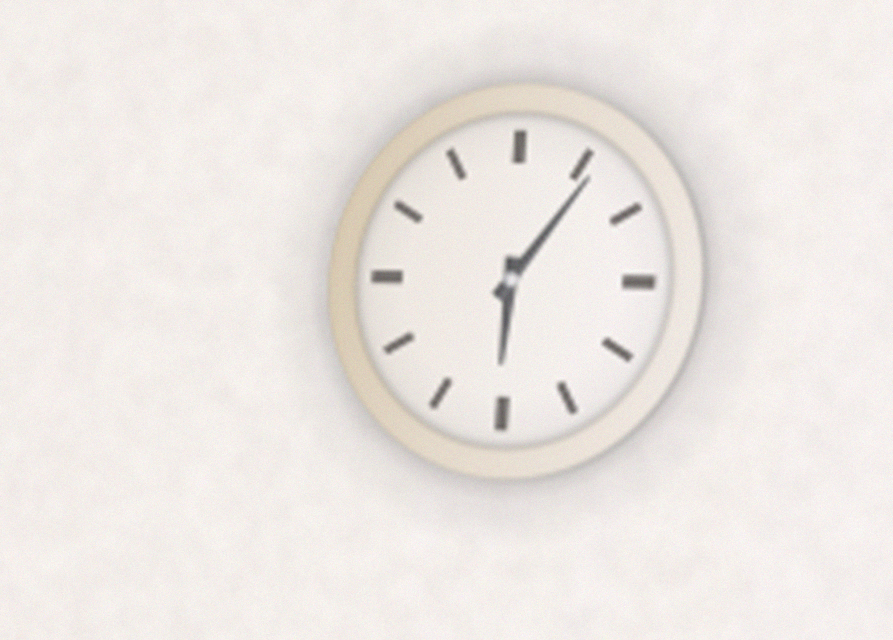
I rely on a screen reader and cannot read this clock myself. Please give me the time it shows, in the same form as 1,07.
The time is 6,06
